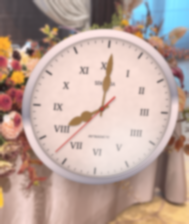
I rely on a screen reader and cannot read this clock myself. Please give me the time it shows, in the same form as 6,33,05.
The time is 8,00,37
